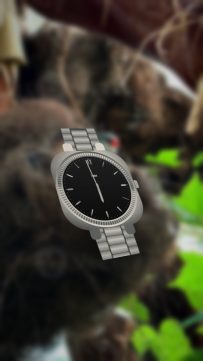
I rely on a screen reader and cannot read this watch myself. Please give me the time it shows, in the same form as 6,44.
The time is 5,59
